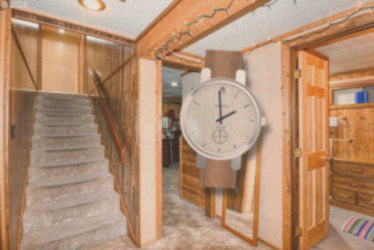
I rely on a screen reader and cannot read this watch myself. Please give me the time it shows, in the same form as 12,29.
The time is 1,59
